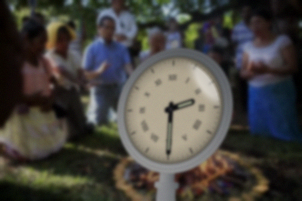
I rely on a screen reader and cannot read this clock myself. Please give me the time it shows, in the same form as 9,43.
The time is 2,30
